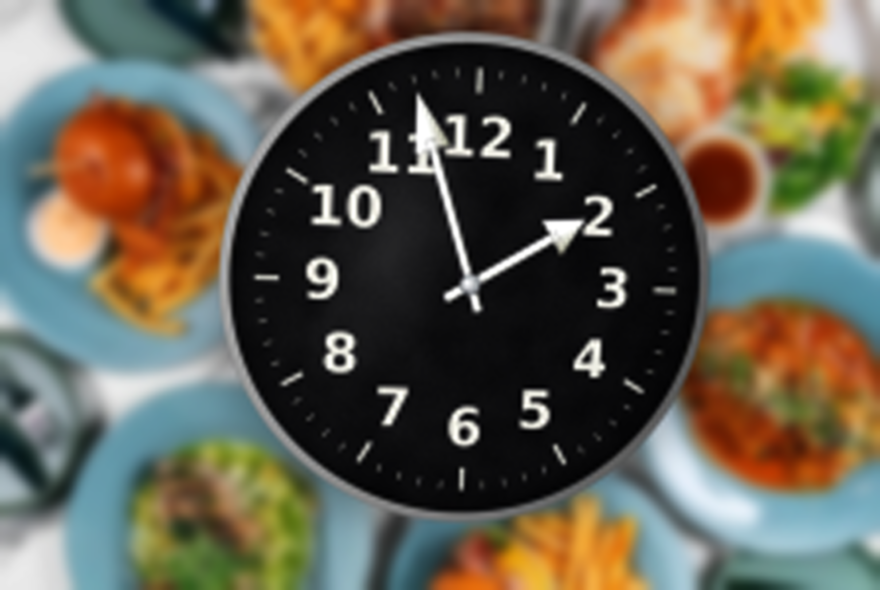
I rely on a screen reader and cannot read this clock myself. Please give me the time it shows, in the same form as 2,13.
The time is 1,57
